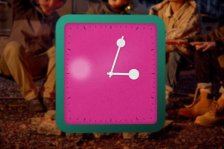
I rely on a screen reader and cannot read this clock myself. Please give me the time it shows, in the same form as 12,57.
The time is 3,03
